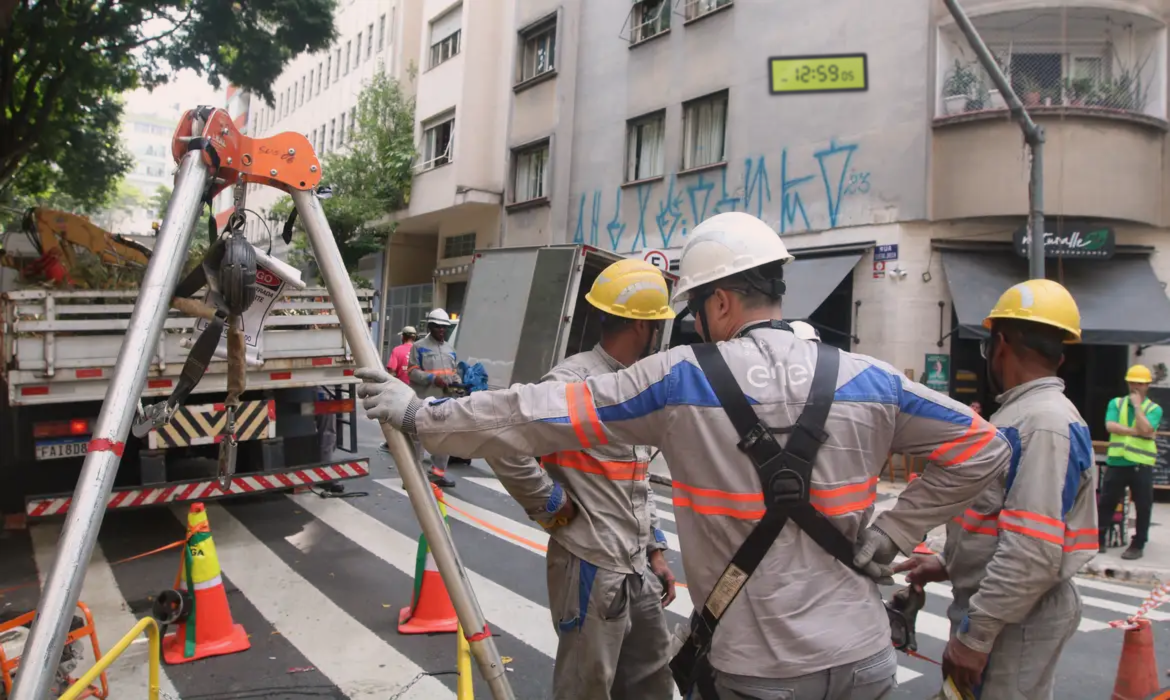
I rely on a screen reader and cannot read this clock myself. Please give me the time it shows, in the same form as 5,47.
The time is 12,59
